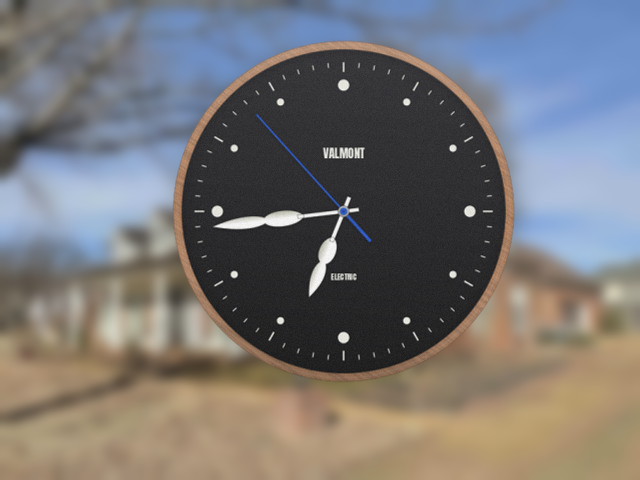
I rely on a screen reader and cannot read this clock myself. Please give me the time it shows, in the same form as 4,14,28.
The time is 6,43,53
